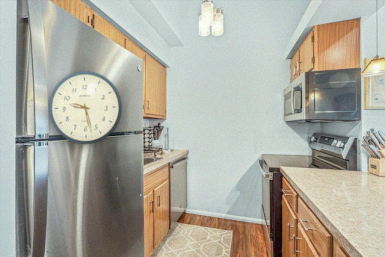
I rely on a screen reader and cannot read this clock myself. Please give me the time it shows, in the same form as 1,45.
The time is 9,28
